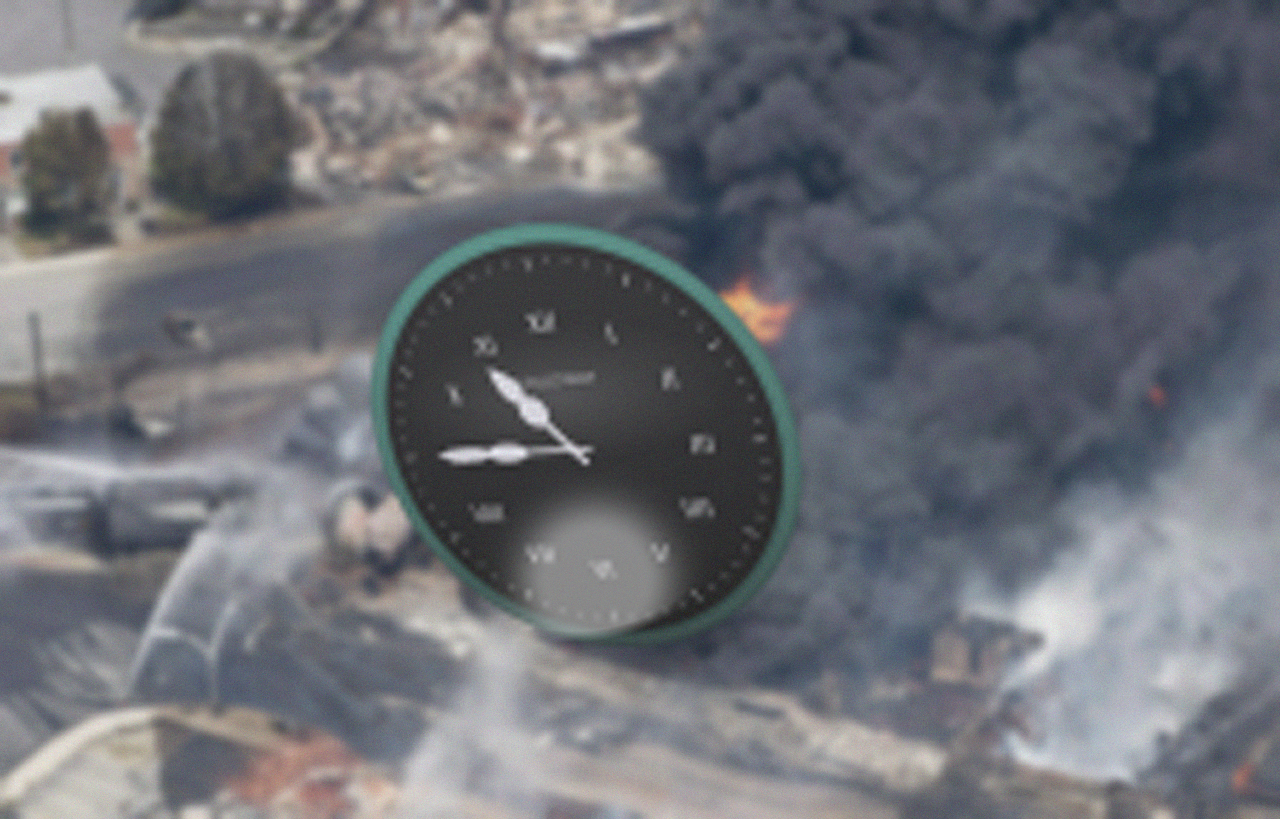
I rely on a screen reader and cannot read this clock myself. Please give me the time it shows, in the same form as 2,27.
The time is 10,45
